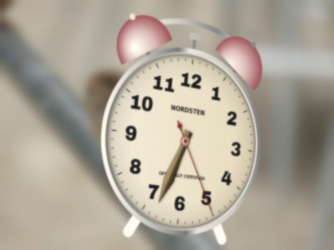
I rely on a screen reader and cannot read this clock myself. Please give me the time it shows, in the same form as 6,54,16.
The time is 6,33,25
